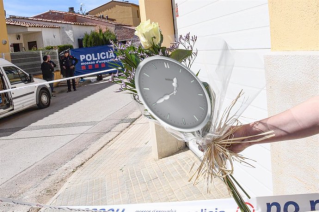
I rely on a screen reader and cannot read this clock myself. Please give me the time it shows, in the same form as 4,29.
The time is 12,40
